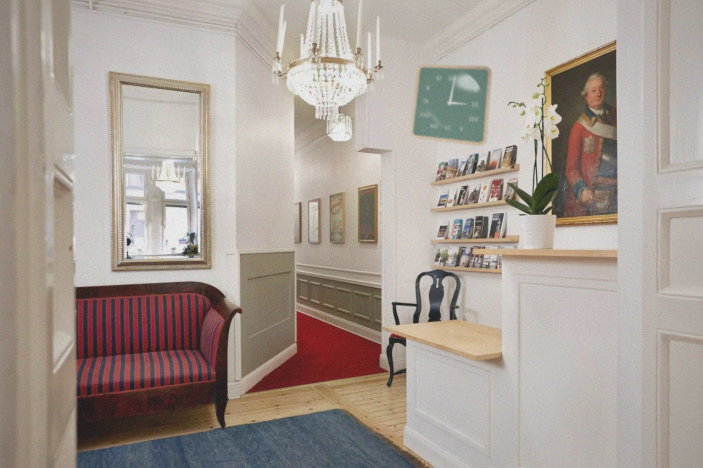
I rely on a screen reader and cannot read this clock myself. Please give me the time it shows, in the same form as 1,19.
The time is 3,01
